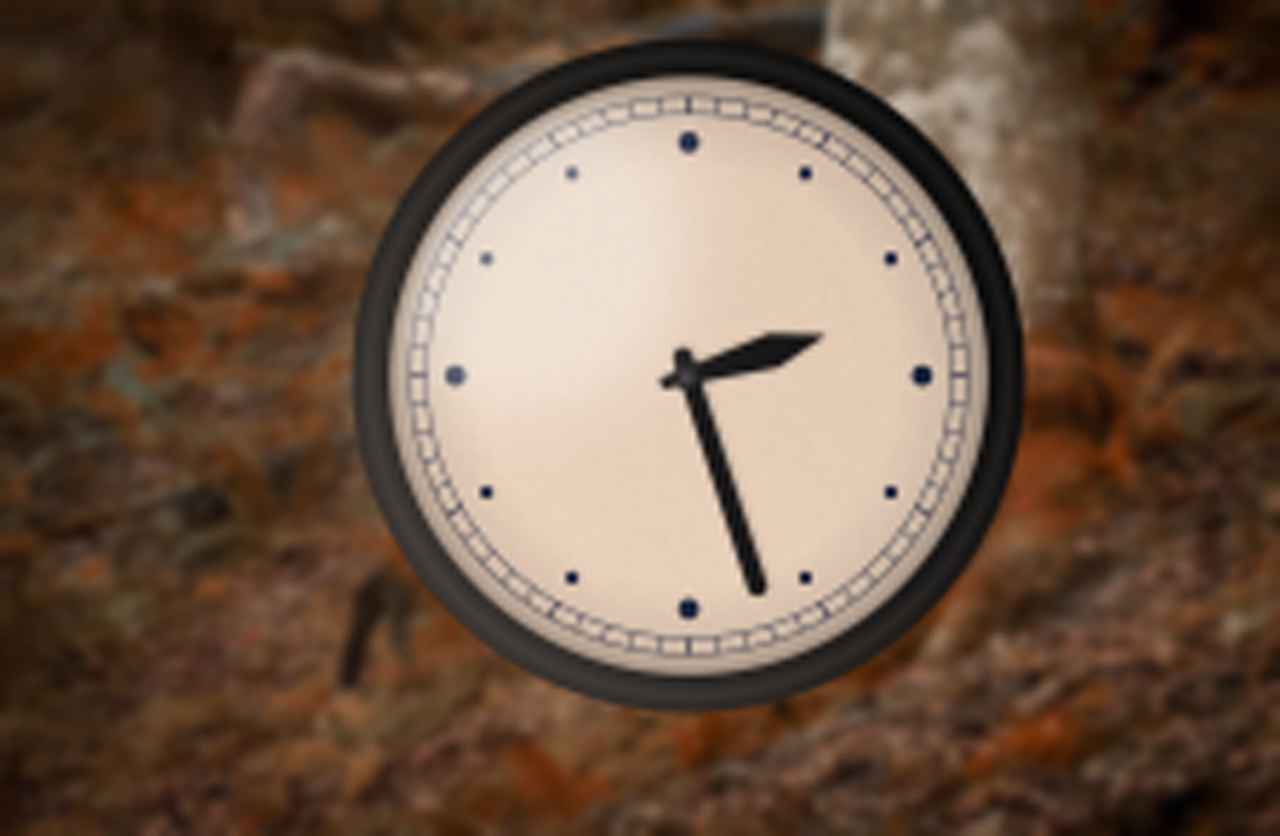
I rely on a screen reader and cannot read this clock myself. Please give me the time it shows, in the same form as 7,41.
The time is 2,27
